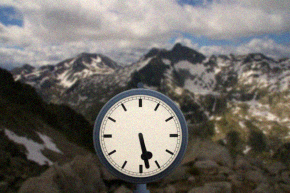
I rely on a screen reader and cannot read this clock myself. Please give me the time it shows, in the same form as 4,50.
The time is 5,28
